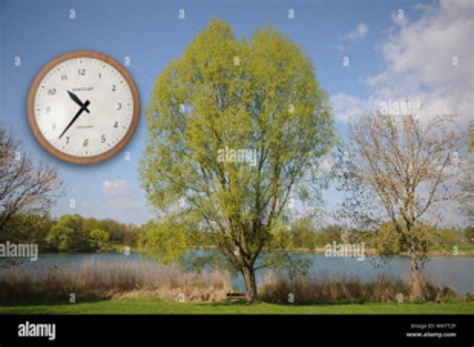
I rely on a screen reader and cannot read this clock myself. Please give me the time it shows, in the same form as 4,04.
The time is 10,37
